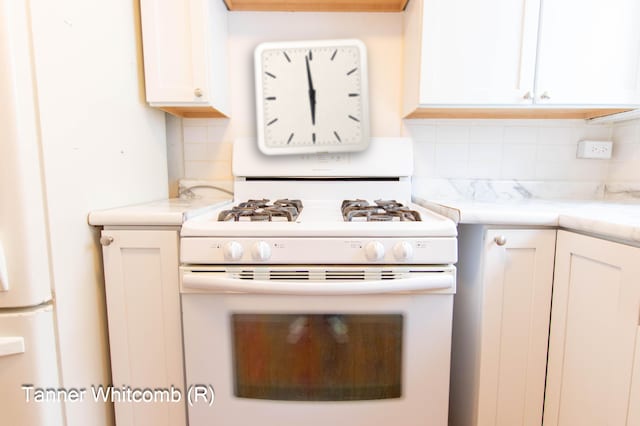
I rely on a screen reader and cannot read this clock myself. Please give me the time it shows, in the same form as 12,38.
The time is 5,59
